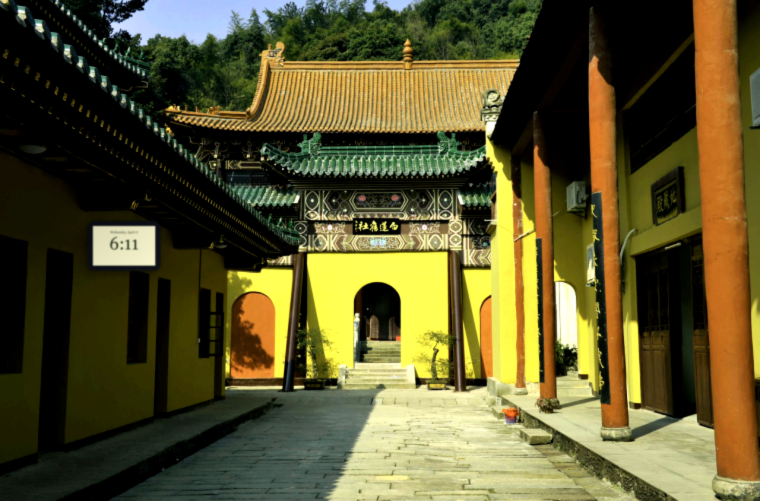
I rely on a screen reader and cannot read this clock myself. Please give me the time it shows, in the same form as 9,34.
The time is 6,11
